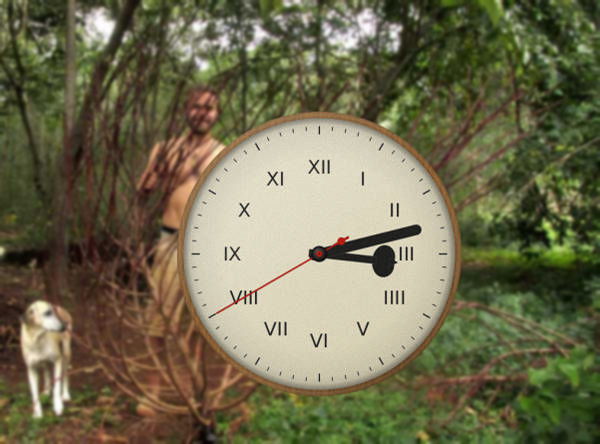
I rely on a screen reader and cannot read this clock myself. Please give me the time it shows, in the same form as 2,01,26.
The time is 3,12,40
